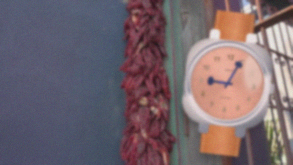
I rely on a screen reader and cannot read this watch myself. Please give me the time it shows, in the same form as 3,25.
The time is 9,04
